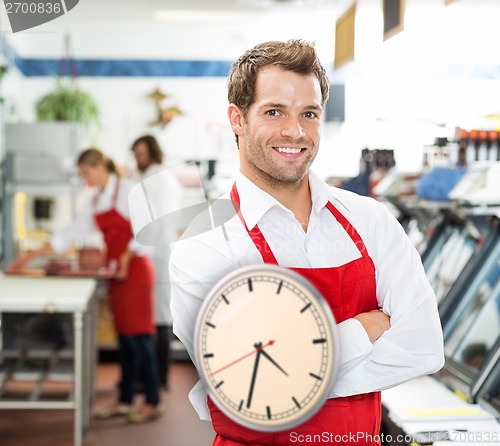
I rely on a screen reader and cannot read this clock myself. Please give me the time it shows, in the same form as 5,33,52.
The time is 4,33,42
